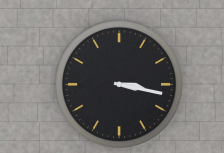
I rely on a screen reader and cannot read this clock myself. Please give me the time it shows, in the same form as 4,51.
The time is 3,17
